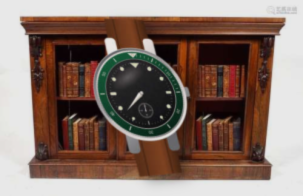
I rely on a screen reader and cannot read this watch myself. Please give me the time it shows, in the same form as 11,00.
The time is 7,38
